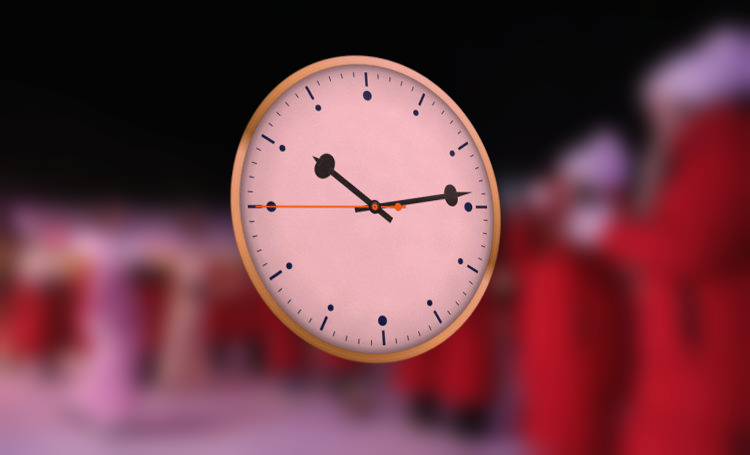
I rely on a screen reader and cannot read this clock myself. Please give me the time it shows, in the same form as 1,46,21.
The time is 10,13,45
